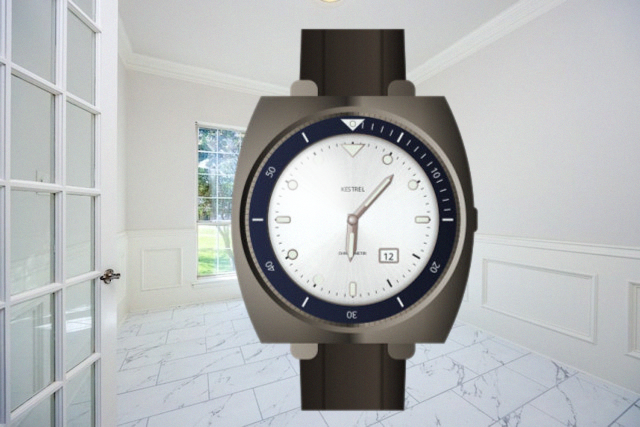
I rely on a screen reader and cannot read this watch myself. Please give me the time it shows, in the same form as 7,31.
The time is 6,07
